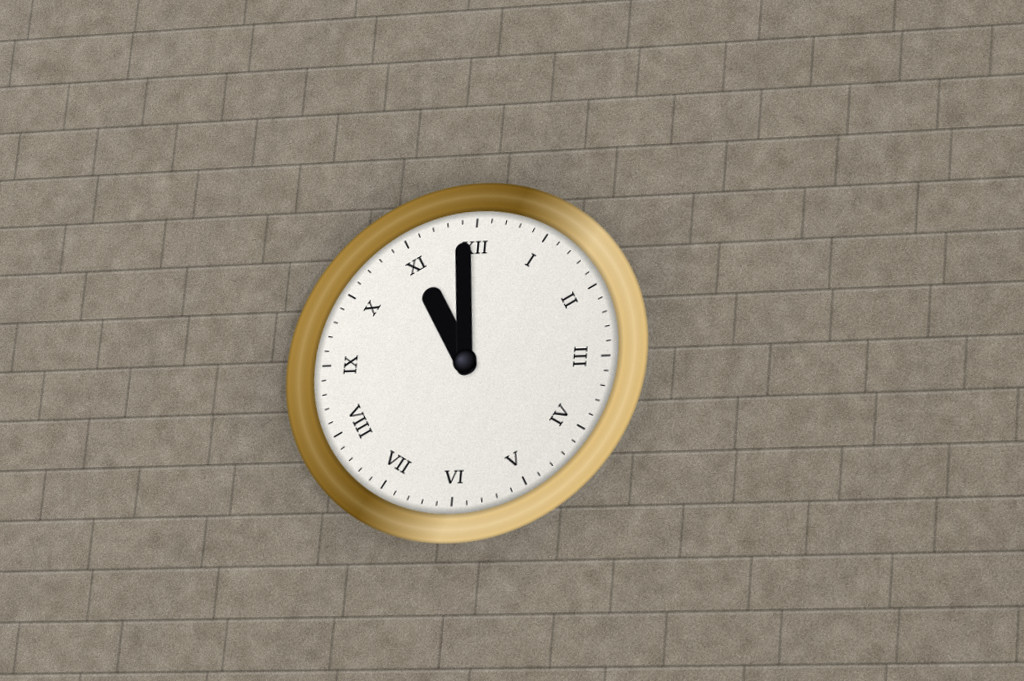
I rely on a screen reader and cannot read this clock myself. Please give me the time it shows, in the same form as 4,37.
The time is 10,59
